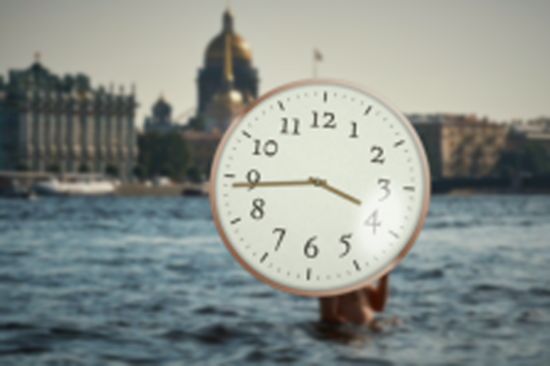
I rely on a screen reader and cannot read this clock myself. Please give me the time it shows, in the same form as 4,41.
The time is 3,44
